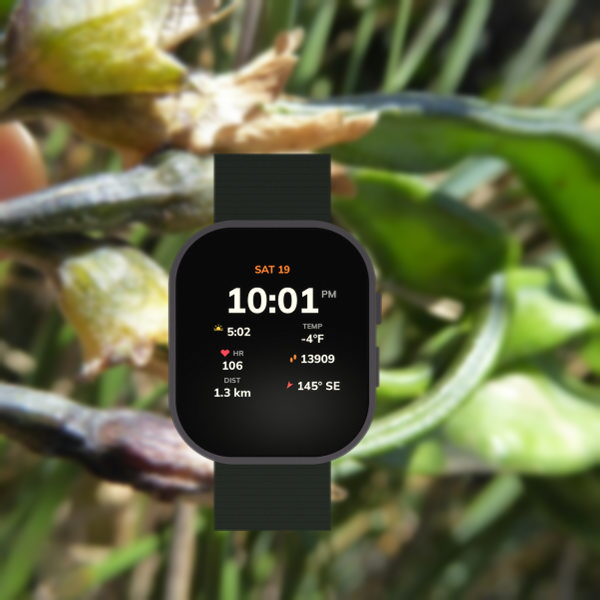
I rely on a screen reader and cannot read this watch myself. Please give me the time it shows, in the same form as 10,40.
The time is 10,01
